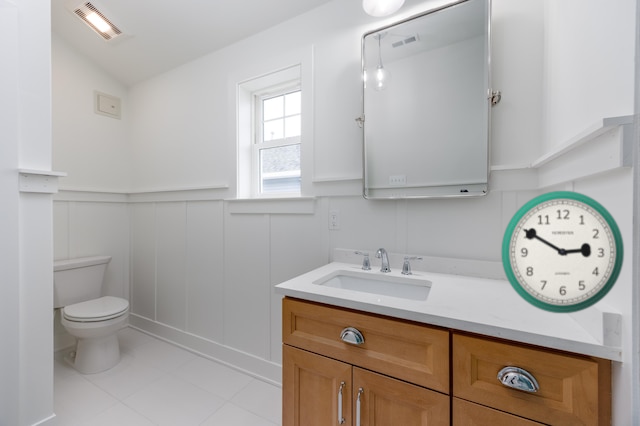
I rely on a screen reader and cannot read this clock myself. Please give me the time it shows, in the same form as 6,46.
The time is 2,50
